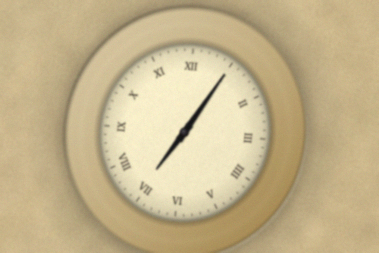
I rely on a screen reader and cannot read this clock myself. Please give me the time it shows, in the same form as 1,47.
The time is 7,05
